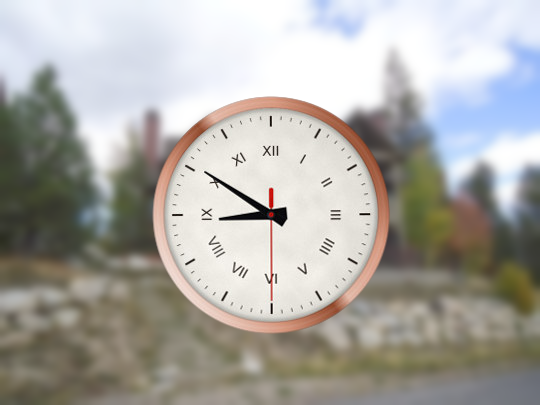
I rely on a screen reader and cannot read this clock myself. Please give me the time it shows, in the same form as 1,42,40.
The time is 8,50,30
